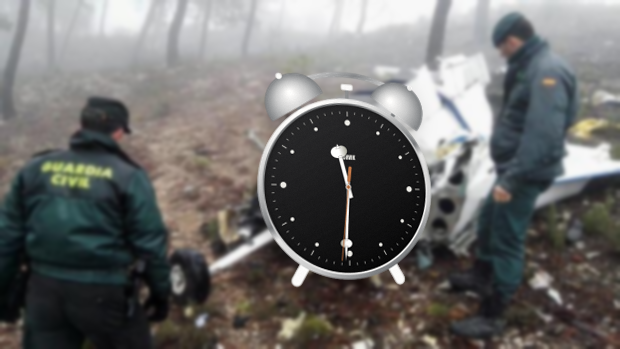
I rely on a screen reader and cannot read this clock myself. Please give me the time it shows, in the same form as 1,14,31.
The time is 11,30,31
